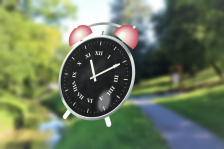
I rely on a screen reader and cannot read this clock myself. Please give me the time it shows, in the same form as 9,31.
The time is 11,10
